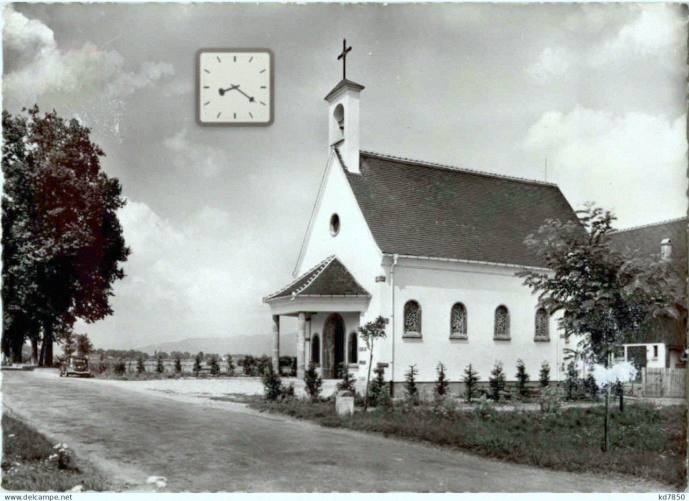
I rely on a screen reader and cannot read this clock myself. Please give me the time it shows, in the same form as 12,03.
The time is 8,21
